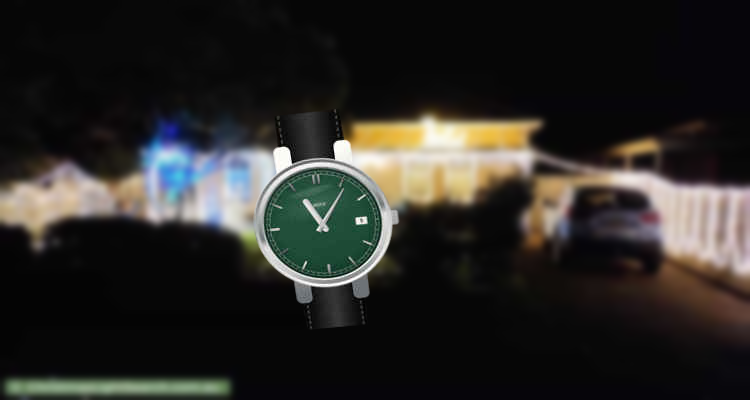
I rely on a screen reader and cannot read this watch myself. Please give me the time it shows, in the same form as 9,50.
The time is 11,06
